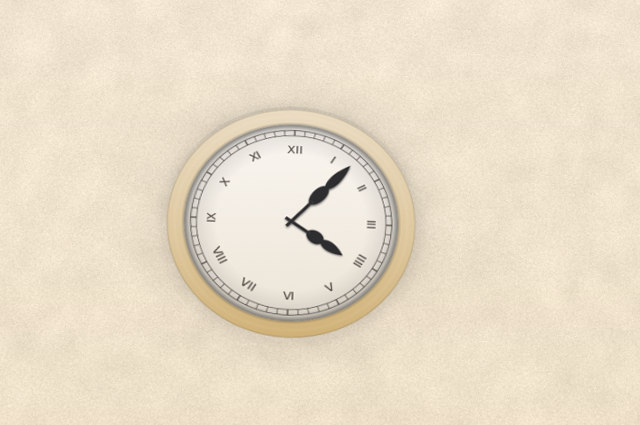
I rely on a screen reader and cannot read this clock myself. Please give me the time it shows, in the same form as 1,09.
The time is 4,07
